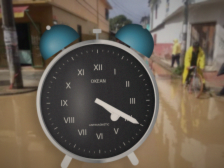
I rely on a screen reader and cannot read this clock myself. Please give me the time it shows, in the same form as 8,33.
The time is 4,20
